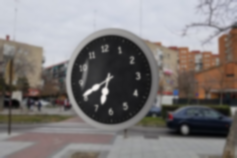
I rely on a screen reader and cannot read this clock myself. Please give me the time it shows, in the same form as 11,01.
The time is 6,41
